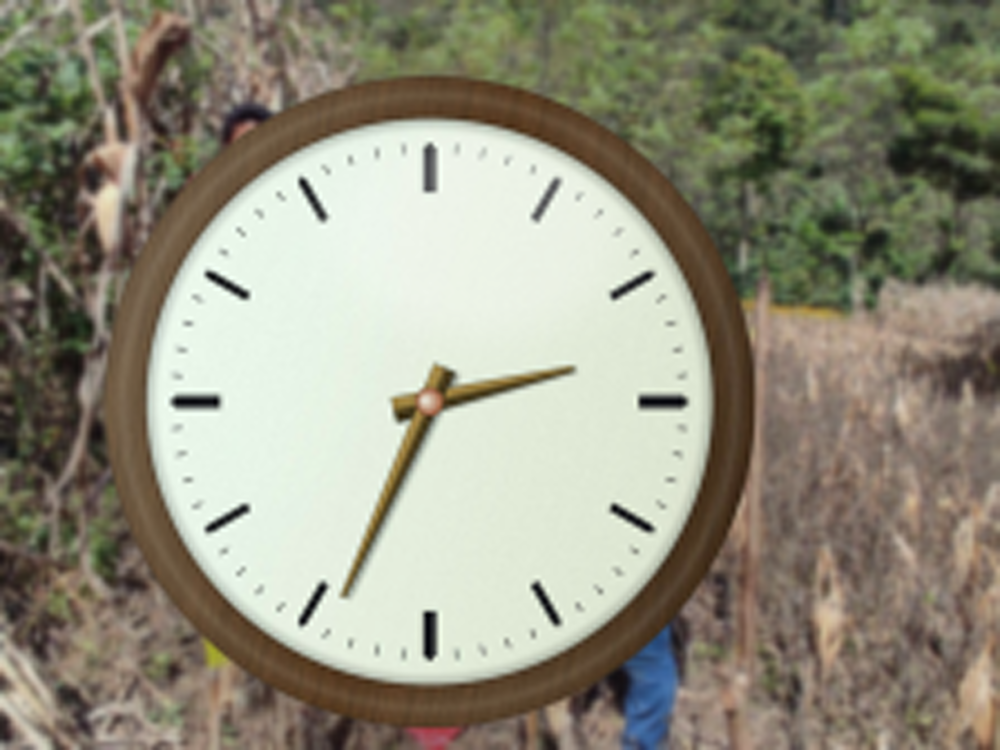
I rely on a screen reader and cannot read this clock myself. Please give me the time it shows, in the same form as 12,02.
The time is 2,34
